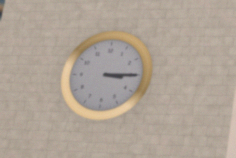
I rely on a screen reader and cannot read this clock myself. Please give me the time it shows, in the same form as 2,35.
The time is 3,15
